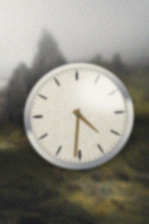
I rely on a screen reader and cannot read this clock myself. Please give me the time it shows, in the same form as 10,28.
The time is 4,31
